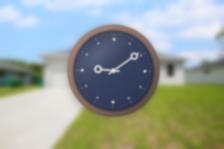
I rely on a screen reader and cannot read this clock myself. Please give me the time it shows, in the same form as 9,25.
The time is 9,09
